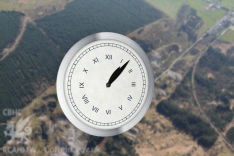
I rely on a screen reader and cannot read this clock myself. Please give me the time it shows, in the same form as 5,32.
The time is 1,07
